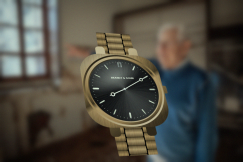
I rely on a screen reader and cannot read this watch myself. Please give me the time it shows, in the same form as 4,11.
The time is 8,10
